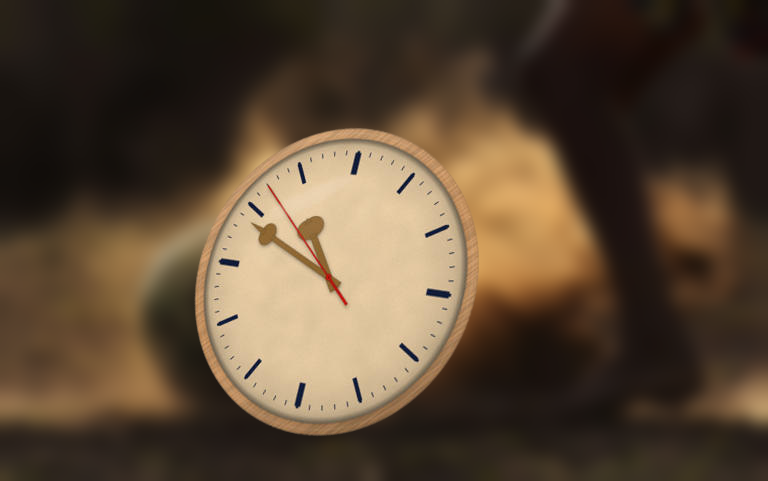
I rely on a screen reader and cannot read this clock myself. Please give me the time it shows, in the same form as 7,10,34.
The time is 10,48,52
